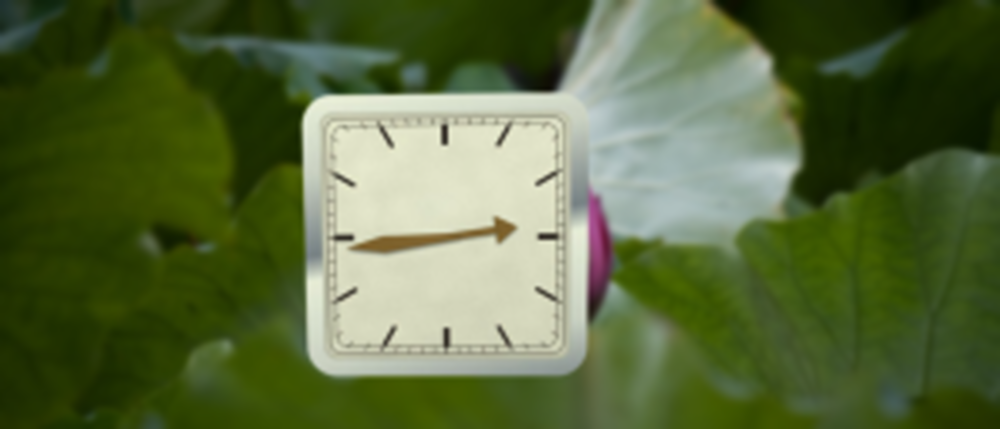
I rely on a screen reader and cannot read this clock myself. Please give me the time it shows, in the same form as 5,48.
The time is 2,44
